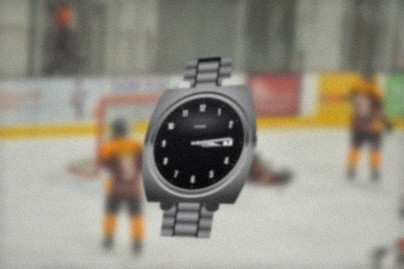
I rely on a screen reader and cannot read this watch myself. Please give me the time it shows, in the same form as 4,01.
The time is 3,14
